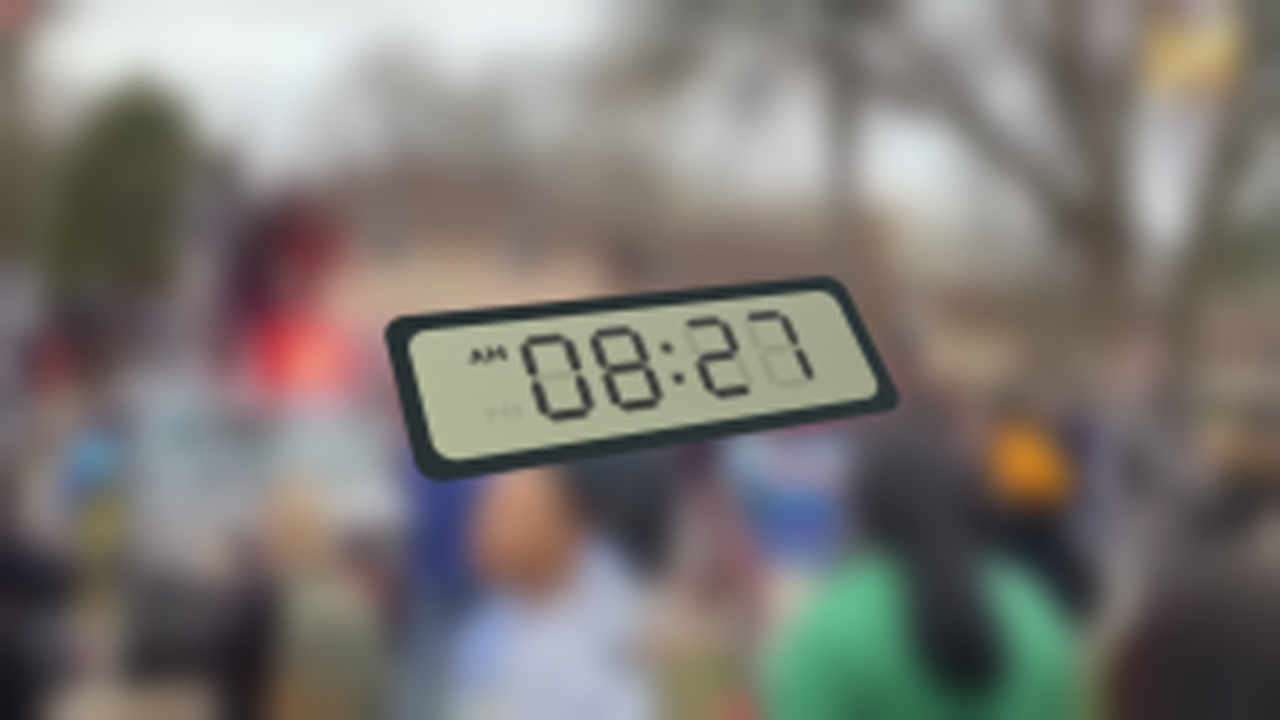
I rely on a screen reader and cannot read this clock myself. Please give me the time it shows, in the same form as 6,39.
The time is 8,27
